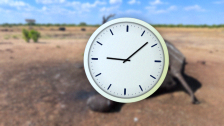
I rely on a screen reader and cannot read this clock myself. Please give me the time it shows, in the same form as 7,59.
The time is 9,08
